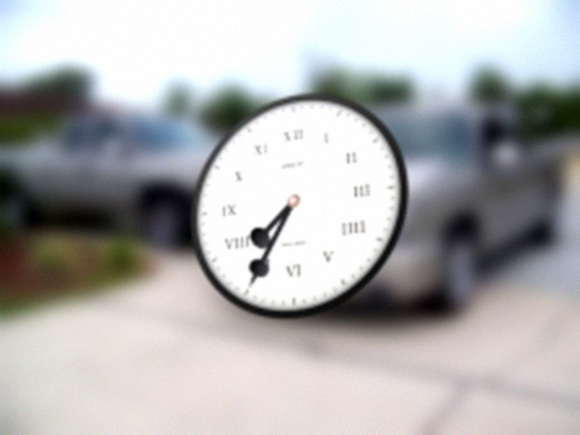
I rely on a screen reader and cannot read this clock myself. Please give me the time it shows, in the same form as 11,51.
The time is 7,35
